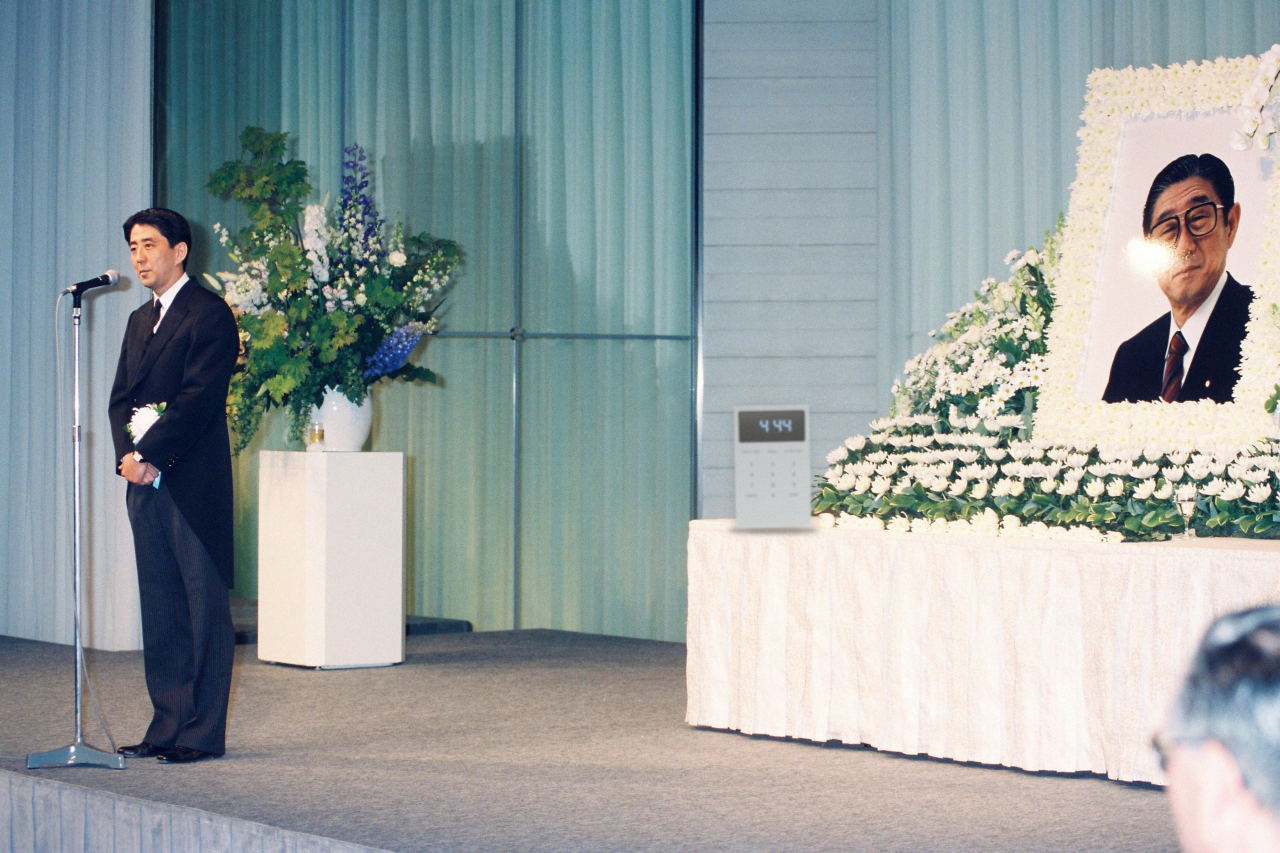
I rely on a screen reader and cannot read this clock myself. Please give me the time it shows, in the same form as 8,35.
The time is 4,44
